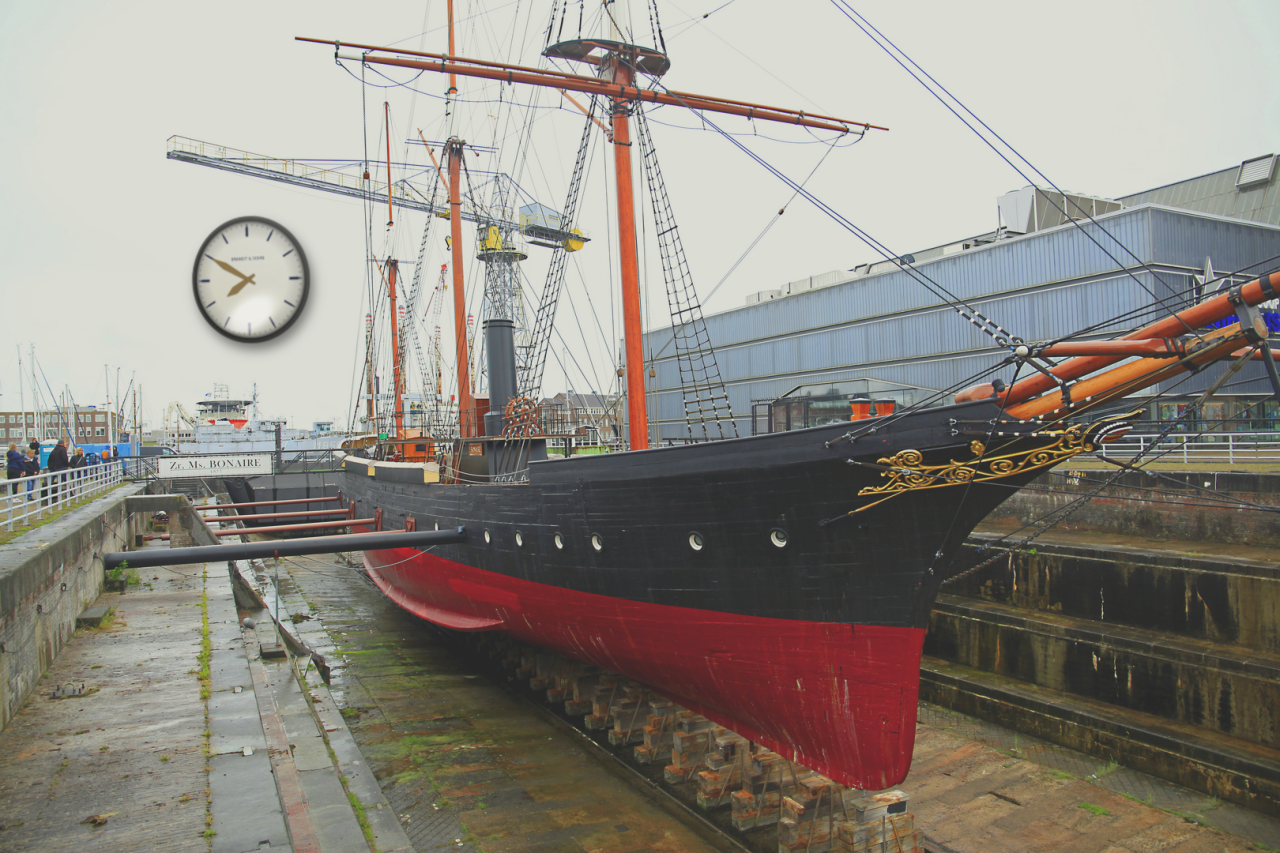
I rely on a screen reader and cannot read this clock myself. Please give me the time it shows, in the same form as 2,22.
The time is 7,50
